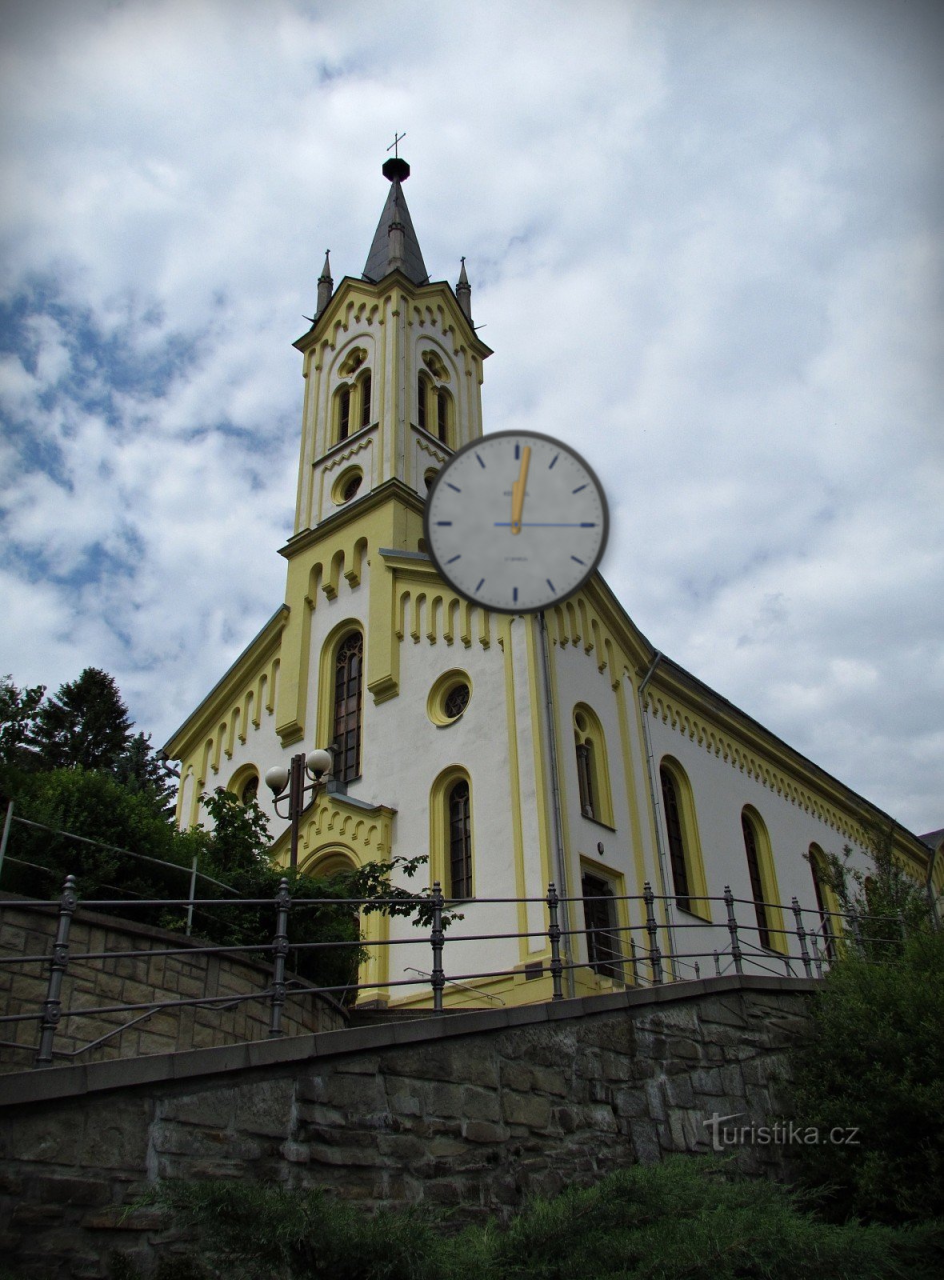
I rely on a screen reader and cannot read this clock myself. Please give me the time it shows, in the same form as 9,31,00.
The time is 12,01,15
